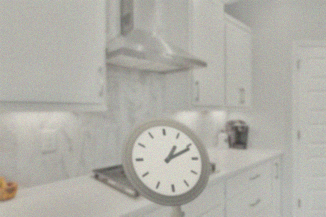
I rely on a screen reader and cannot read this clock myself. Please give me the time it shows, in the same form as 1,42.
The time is 1,11
